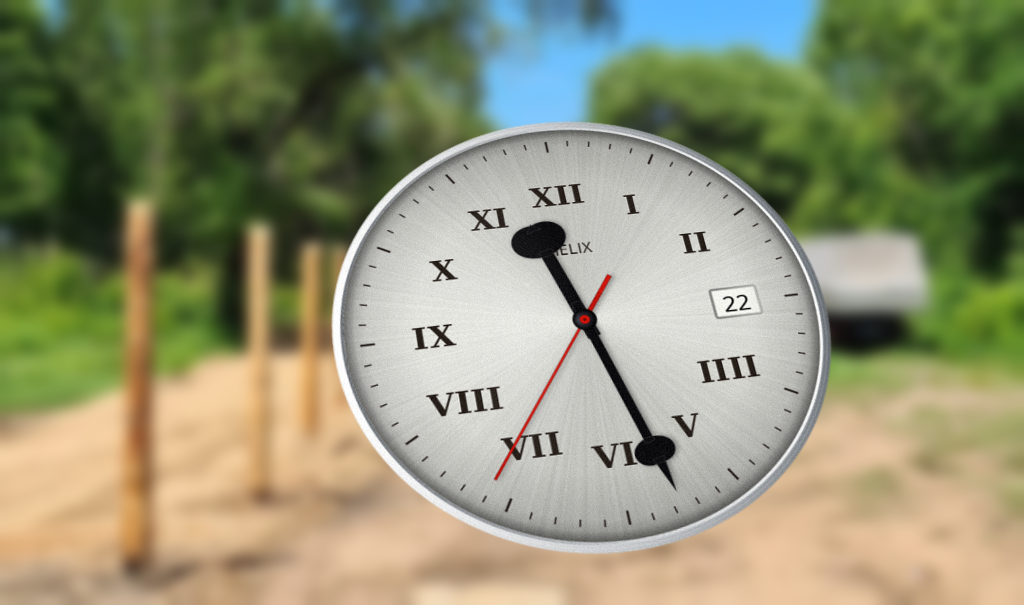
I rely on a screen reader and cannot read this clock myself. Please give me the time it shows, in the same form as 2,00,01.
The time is 11,27,36
